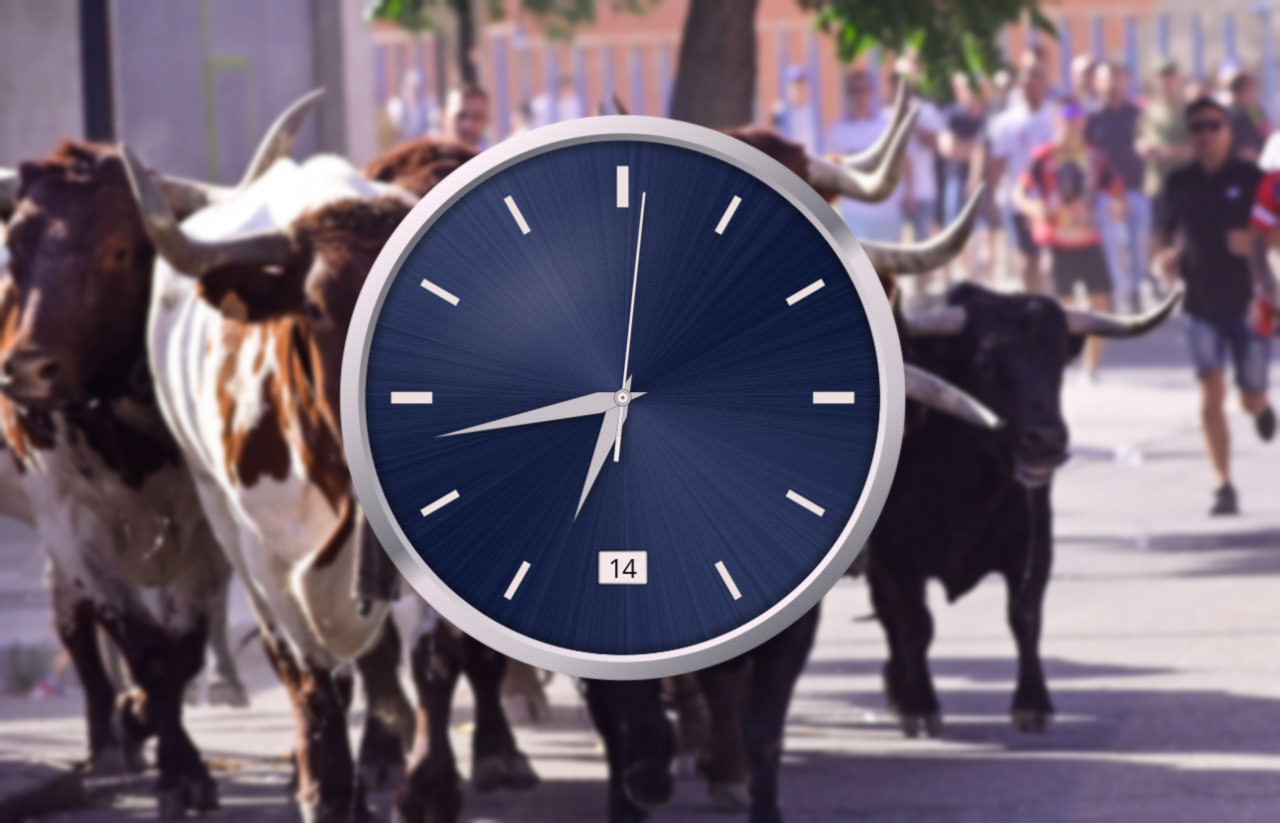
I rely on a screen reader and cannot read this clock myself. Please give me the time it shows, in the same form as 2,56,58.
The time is 6,43,01
